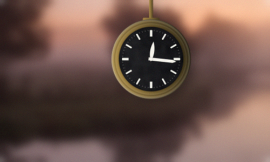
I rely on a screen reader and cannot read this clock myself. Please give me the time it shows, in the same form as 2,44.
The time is 12,16
